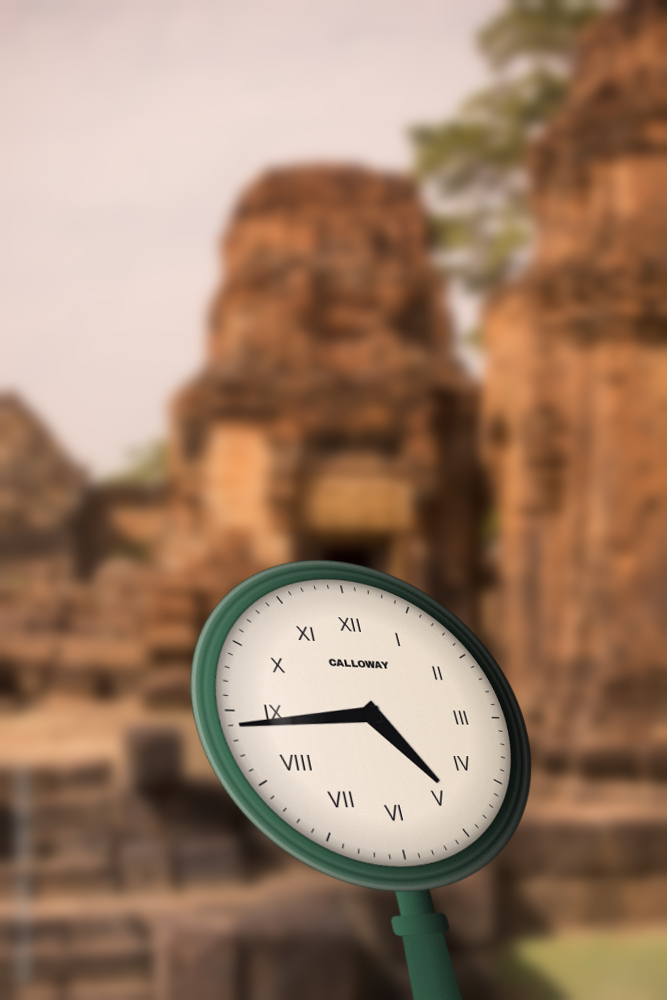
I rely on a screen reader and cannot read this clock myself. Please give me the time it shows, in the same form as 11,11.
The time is 4,44
